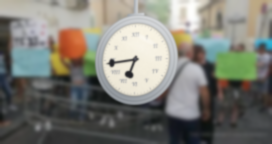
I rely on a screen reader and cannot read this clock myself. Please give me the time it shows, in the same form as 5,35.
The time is 6,44
